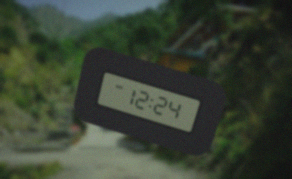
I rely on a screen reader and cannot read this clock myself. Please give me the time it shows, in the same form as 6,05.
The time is 12,24
